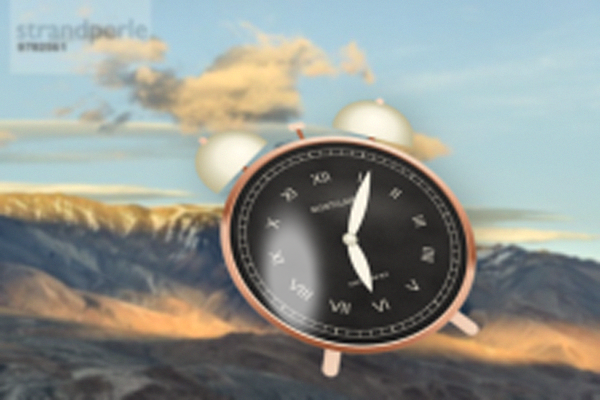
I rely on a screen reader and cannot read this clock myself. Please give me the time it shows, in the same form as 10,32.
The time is 6,06
